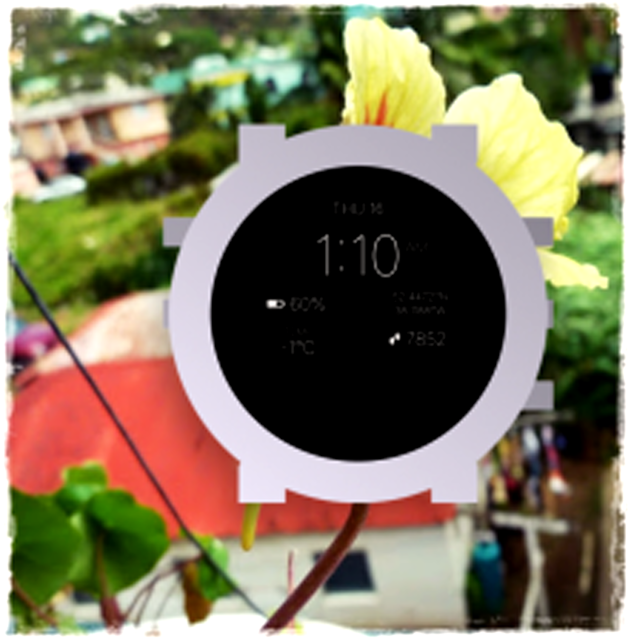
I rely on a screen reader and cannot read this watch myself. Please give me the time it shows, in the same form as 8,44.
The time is 1,10
